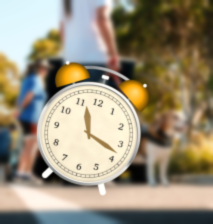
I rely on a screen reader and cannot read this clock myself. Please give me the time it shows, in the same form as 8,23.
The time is 11,18
